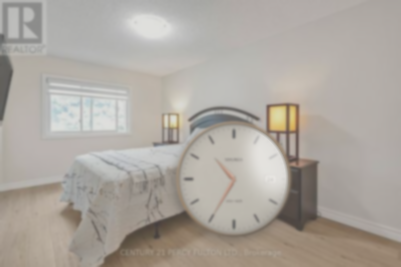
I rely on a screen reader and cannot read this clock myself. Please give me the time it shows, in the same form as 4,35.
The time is 10,35
